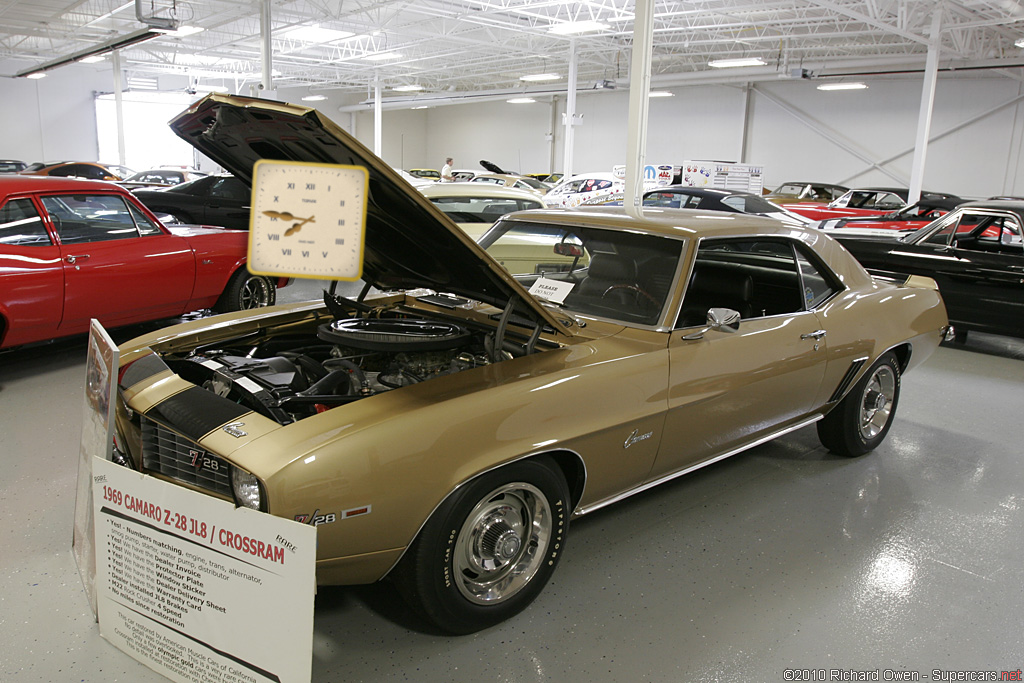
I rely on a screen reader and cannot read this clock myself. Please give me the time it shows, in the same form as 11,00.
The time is 7,46
